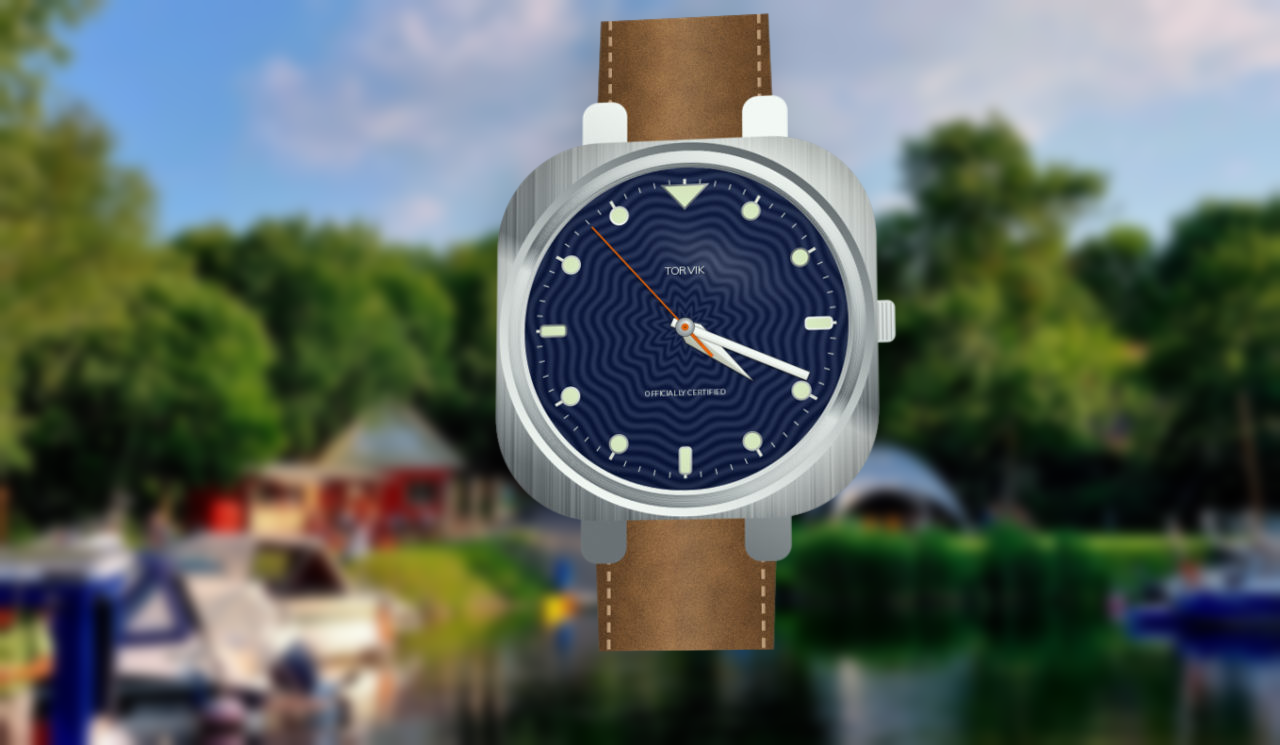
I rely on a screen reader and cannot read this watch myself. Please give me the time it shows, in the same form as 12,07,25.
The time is 4,18,53
